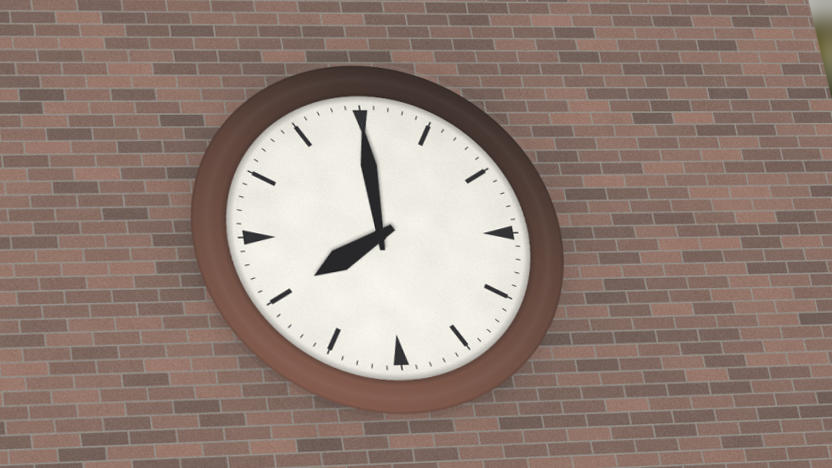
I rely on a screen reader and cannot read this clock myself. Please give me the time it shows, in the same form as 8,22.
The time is 8,00
